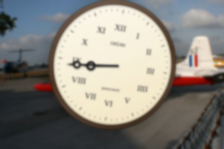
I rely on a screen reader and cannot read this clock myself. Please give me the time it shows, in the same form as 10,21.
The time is 8,44
